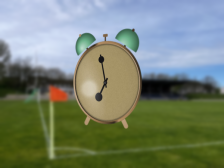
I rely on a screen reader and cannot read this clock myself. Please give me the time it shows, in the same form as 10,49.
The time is 6,58
